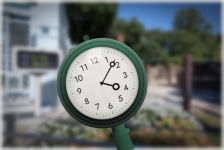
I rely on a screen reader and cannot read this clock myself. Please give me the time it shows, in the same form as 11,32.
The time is 4,08
